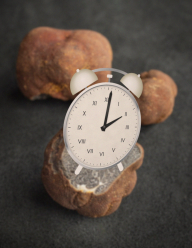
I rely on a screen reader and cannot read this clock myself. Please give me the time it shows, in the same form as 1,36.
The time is 2,01
